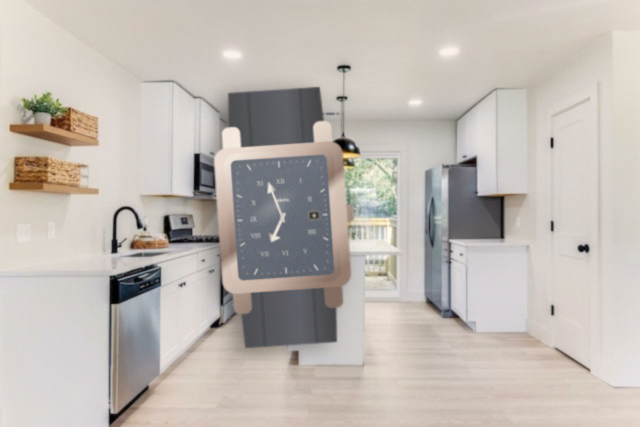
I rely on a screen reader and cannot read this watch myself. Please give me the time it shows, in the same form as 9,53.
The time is 6,57
